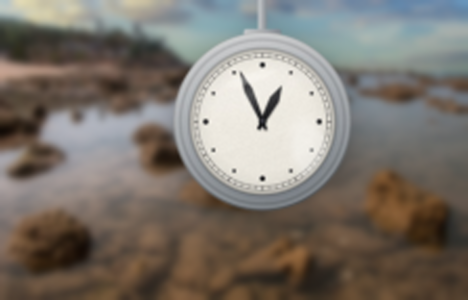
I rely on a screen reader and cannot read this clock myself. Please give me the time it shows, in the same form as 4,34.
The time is 12,56
